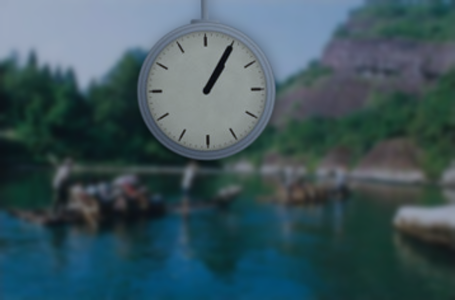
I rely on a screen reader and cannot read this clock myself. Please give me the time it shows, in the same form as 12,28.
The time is 1,05
